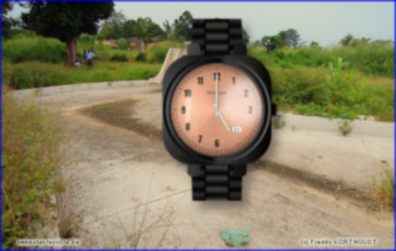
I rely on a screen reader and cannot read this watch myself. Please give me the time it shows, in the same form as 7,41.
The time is 5,00
